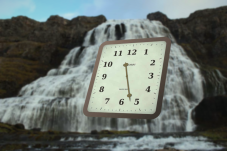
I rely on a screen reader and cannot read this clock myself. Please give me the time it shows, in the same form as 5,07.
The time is 11,27
